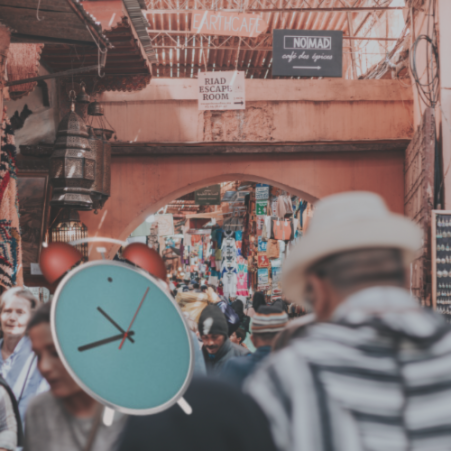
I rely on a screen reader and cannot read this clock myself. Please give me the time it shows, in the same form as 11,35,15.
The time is 10,43,07
